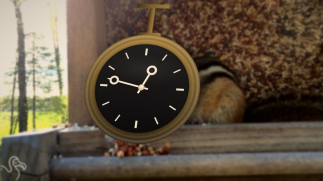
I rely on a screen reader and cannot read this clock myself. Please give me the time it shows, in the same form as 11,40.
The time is 12,47
